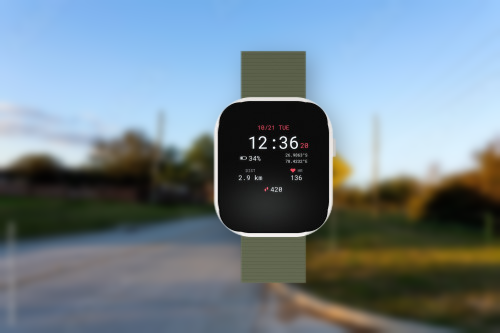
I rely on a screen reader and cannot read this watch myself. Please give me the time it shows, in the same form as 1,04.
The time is 12,36
